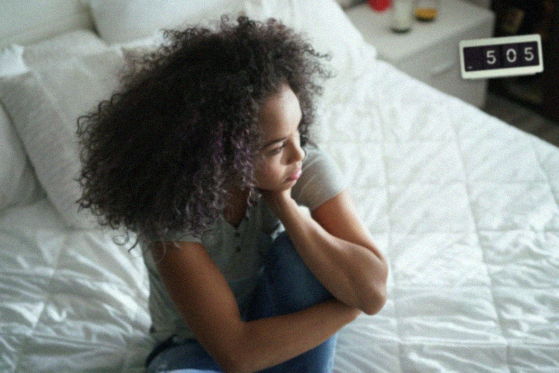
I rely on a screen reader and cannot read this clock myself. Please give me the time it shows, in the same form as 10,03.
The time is 5,05
